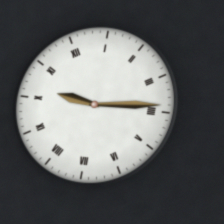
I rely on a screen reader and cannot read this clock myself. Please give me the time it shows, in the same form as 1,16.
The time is 10,19
